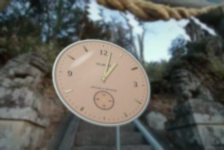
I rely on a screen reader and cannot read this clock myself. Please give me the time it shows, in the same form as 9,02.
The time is 1,02
